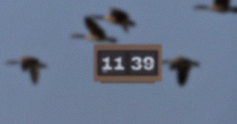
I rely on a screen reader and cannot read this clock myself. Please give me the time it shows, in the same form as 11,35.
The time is 11,39
